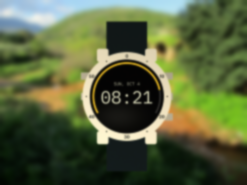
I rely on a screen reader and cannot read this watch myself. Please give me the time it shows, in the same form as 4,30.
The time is 8,21
